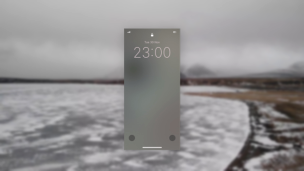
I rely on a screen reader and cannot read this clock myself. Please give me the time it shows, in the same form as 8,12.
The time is 23,00
